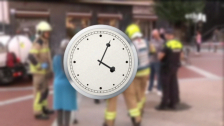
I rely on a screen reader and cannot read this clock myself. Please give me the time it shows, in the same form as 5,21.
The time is 4,04
